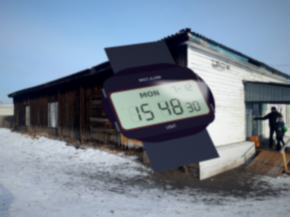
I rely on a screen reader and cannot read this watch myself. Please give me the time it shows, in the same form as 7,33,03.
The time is 15,48,30
